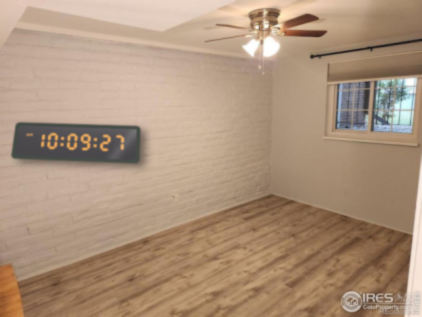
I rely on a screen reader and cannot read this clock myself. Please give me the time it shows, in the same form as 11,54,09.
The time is 10,09,27
